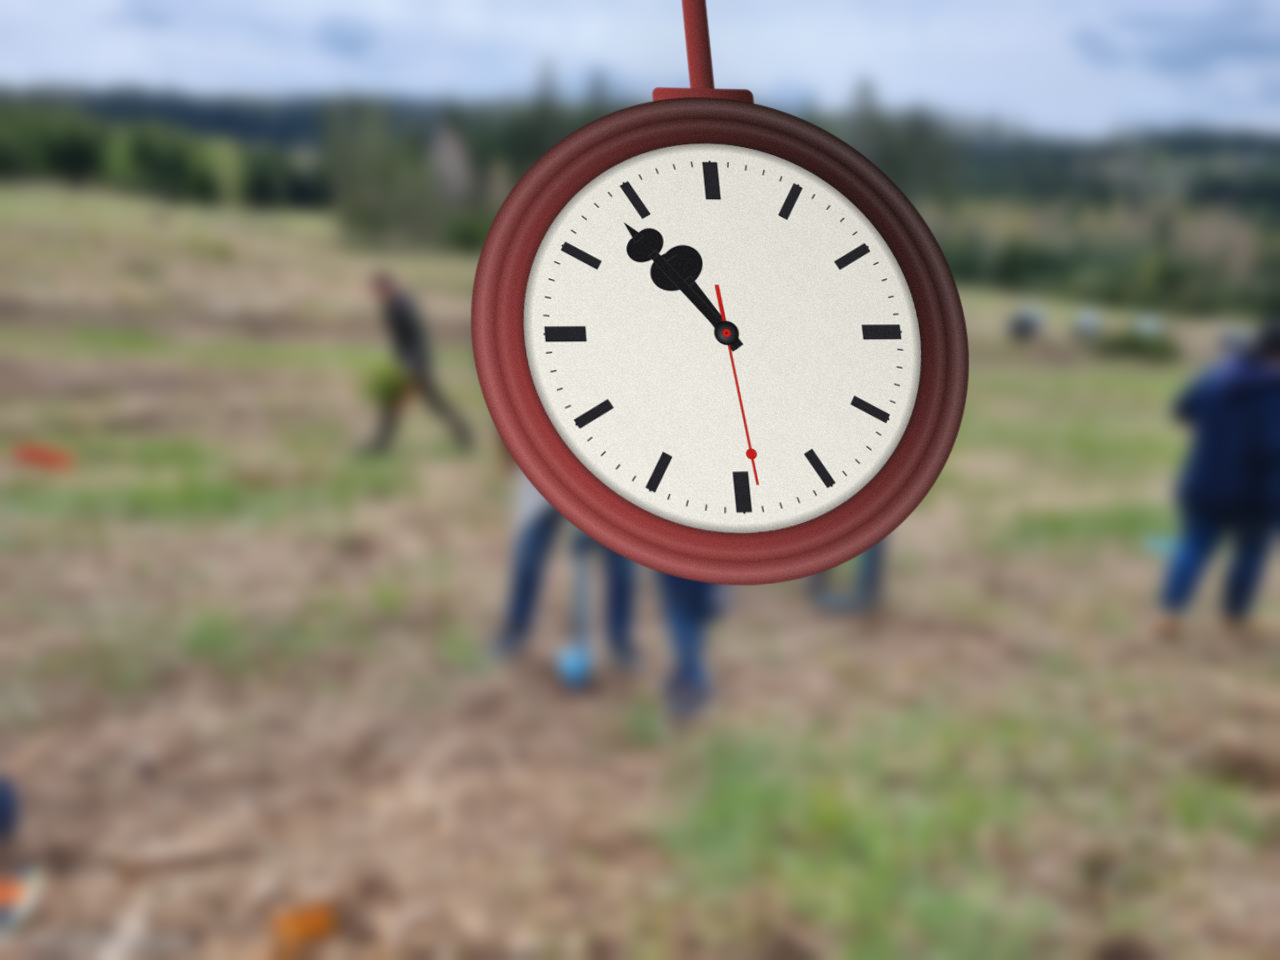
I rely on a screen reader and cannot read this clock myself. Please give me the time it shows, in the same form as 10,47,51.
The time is 10,53,29
